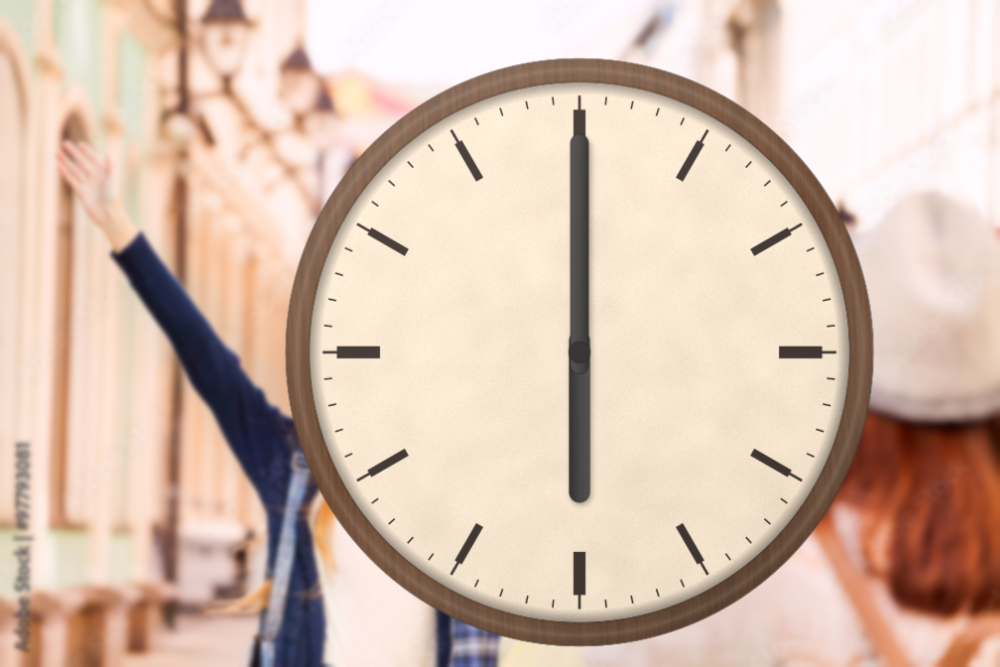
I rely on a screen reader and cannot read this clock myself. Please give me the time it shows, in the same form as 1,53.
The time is 6,00
